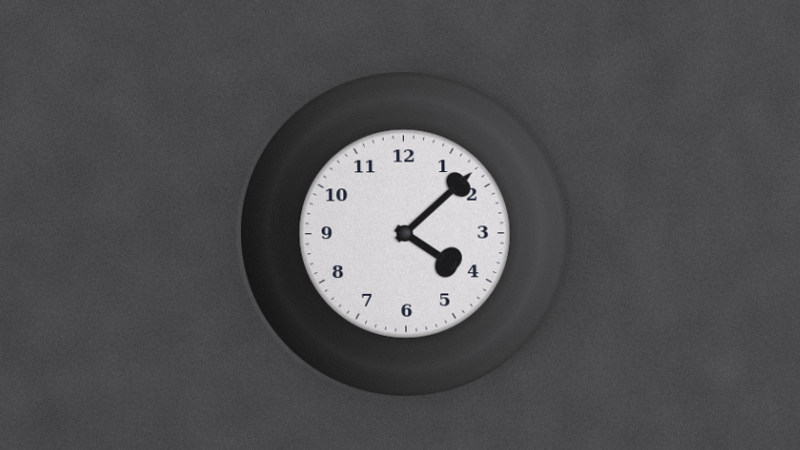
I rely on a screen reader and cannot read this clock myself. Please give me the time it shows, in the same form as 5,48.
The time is 4,08
